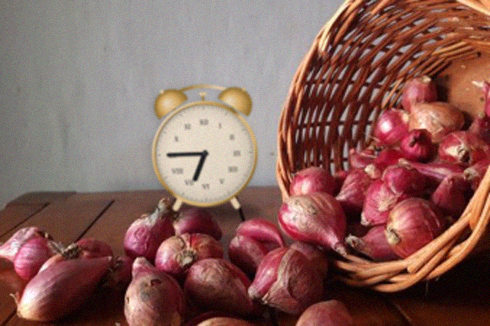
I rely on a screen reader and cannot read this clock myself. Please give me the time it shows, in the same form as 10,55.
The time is 6,45
